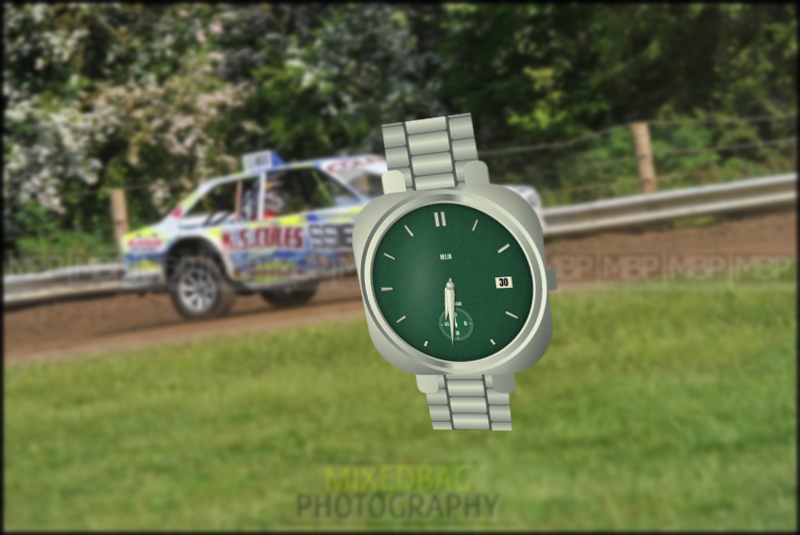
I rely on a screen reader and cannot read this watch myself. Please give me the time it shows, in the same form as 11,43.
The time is 6,31
